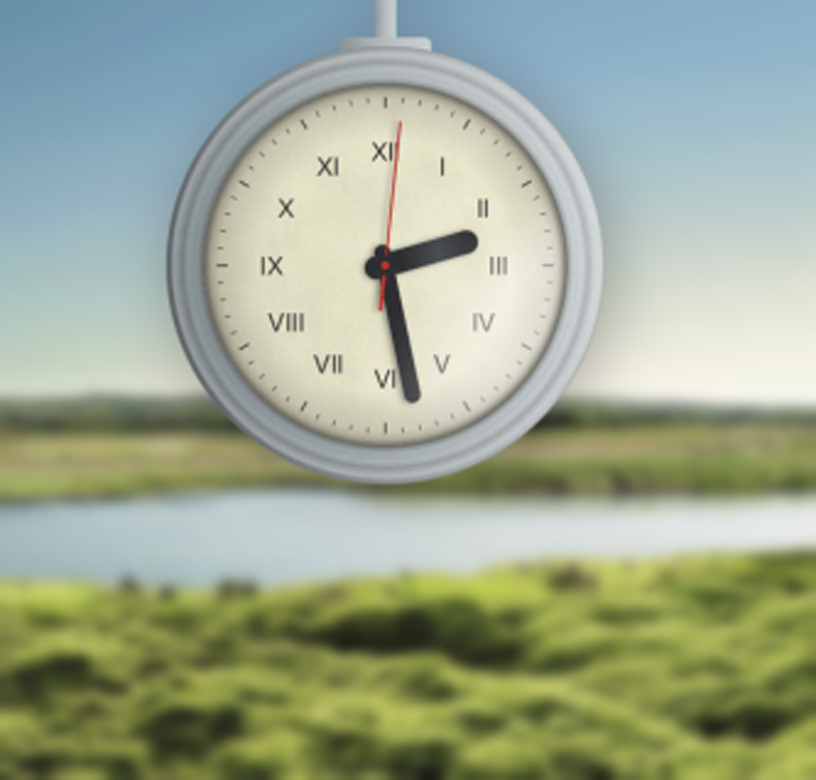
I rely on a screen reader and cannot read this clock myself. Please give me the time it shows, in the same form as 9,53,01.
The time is 2,28,01
